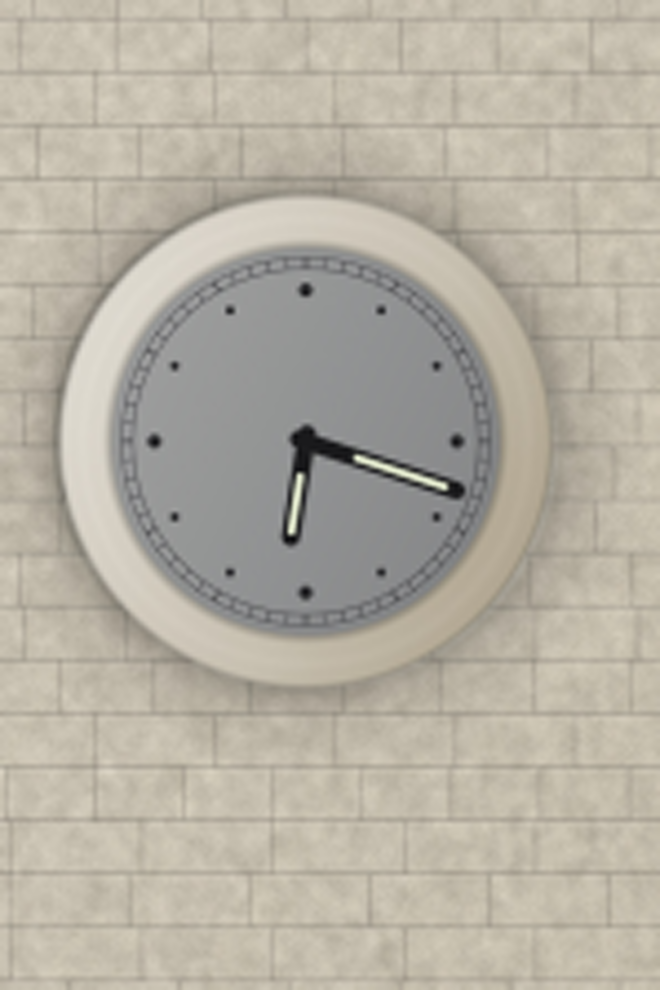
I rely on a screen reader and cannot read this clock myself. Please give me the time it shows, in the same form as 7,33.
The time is 6,18
